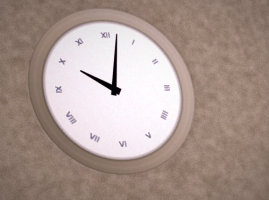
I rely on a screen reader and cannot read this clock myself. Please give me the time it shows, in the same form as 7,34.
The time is 10,02
